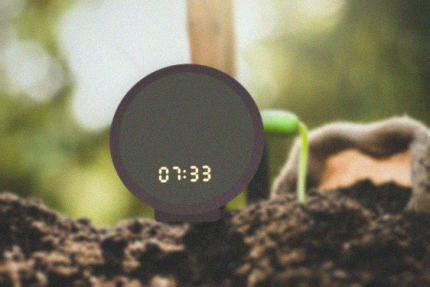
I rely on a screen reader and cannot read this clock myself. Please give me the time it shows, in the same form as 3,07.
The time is 7,33
